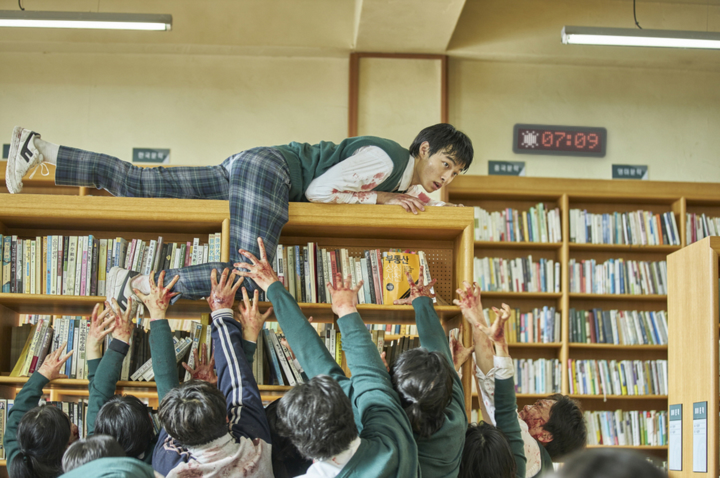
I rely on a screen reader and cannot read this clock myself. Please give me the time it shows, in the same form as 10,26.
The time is 7,09
